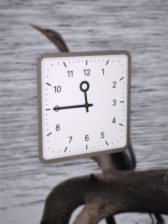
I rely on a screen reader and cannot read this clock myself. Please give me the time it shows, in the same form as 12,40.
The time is 11,45
